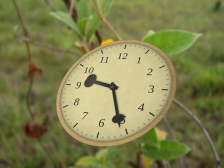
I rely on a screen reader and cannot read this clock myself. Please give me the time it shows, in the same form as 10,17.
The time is 9,26
